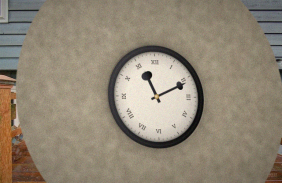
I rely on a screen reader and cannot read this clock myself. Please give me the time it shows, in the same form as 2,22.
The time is 11,11
